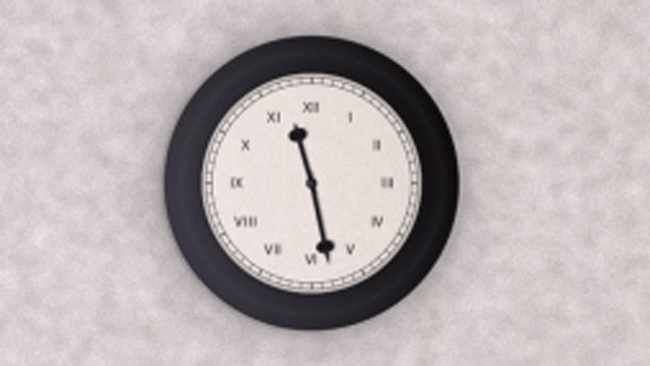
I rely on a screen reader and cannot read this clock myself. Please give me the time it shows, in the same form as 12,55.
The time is 11,28
